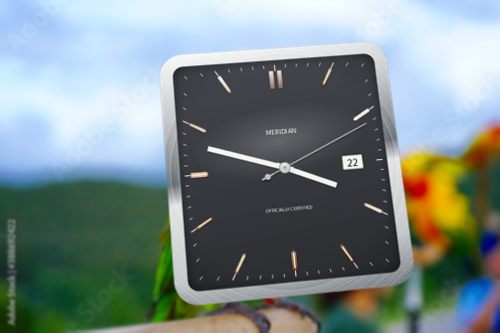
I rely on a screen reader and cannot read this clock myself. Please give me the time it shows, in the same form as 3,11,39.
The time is 3,48,11
